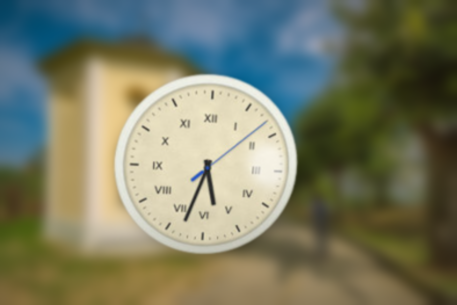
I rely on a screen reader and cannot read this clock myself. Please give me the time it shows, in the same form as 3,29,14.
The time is 5,33,08
